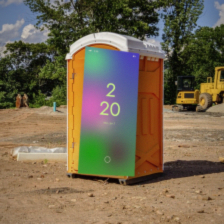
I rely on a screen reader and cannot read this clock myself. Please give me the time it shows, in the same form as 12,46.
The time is 2,20
